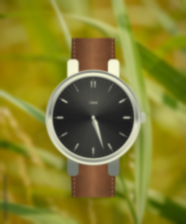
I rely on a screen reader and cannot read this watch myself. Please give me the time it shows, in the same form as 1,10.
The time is 5,27
